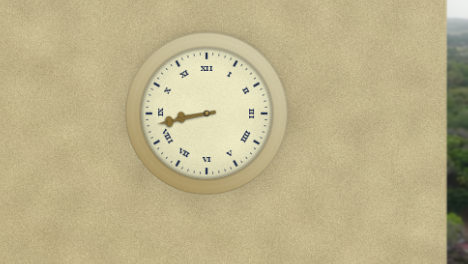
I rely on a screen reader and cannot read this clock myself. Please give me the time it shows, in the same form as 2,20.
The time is 8,43
